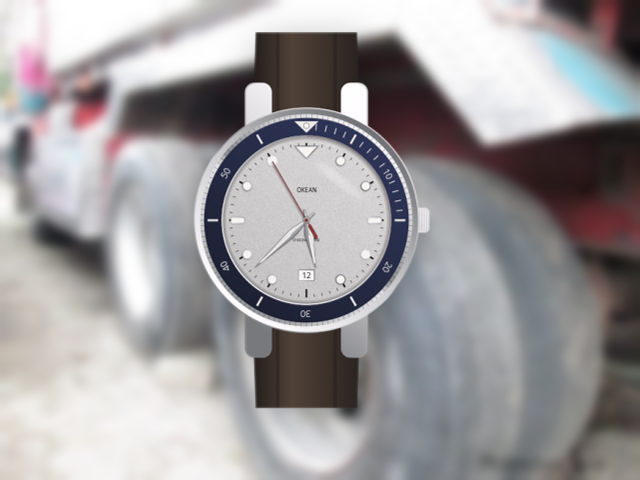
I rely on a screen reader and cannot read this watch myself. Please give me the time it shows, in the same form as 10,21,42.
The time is 5,37,55
